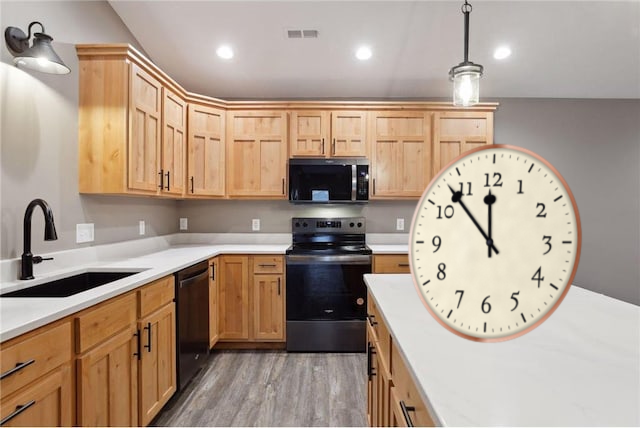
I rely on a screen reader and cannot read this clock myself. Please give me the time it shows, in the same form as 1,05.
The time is 11,53
